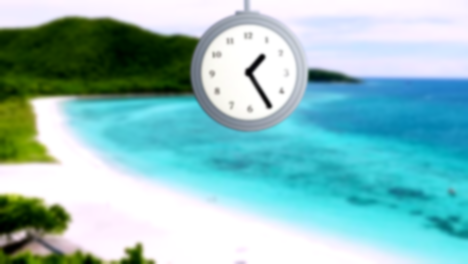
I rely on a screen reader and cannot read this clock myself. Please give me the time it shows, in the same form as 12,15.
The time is 1,25
